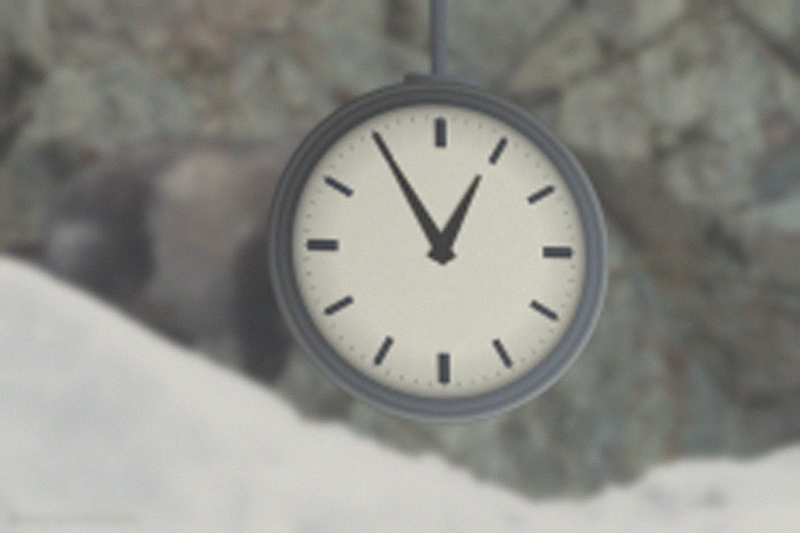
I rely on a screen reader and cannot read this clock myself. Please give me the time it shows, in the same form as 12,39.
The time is 12,55
